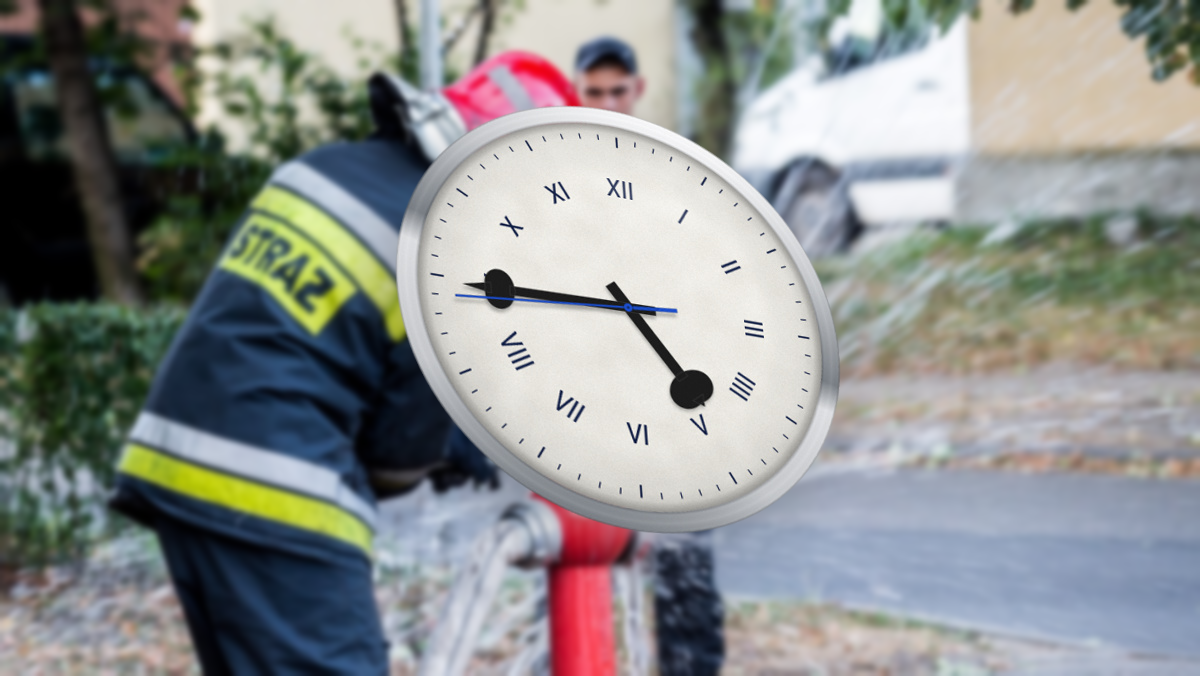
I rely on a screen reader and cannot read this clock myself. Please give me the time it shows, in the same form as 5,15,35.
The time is 4,44,44
